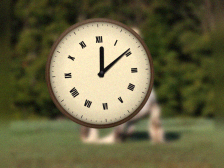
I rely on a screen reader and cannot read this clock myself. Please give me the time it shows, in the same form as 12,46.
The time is 12,09
